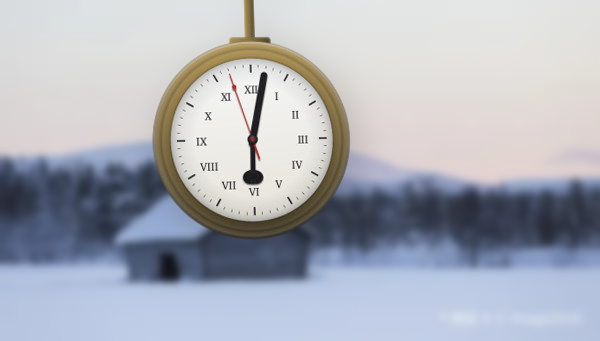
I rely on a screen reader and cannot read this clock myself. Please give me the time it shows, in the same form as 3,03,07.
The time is 6,01,57
